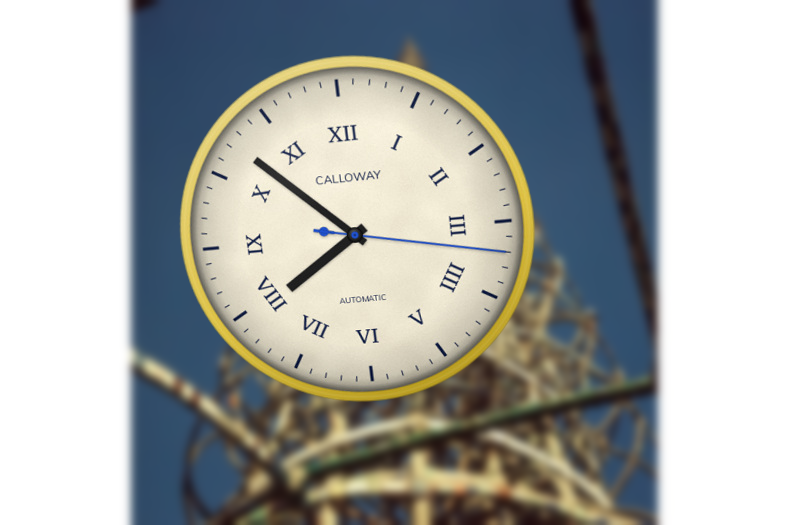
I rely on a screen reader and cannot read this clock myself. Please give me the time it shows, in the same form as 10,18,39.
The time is 7,52,17
